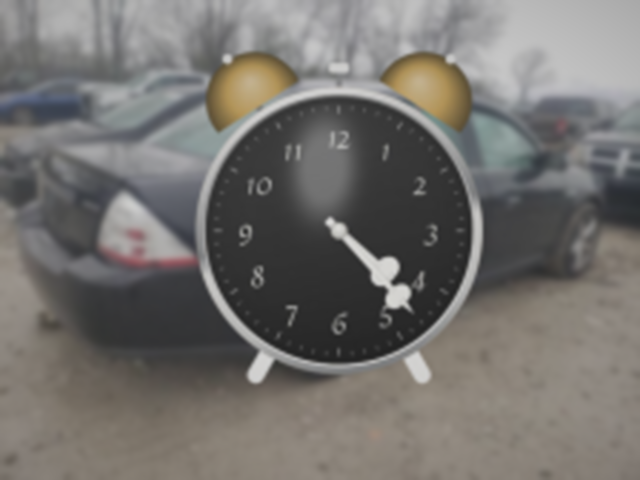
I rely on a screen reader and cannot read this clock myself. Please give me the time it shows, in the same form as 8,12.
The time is 4,23
